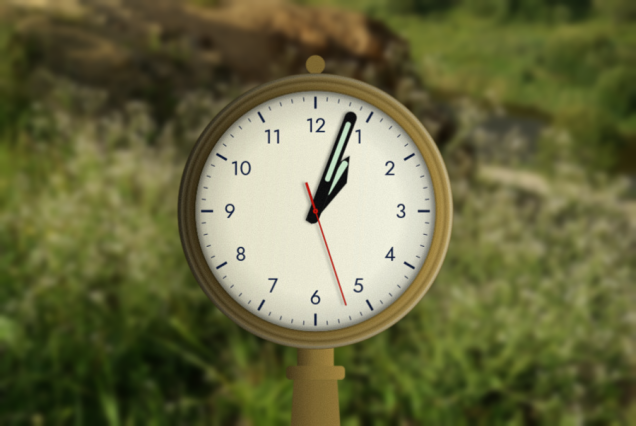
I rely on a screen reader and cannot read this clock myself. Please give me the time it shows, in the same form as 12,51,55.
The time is 1,03,27
